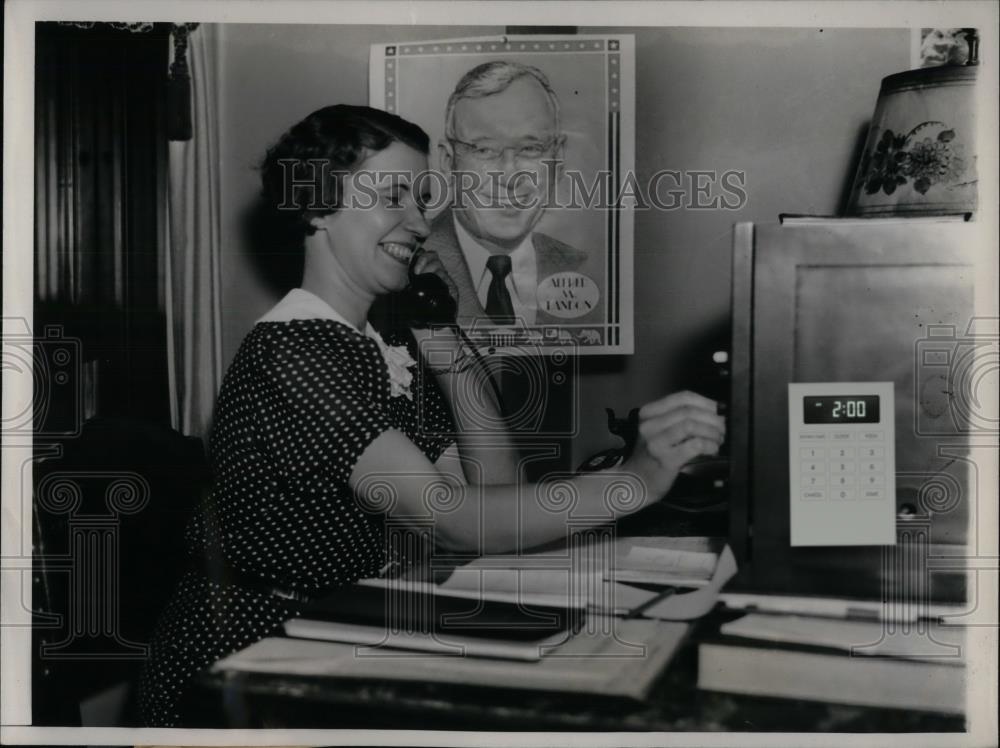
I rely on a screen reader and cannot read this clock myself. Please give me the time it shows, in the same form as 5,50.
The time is 2,00
